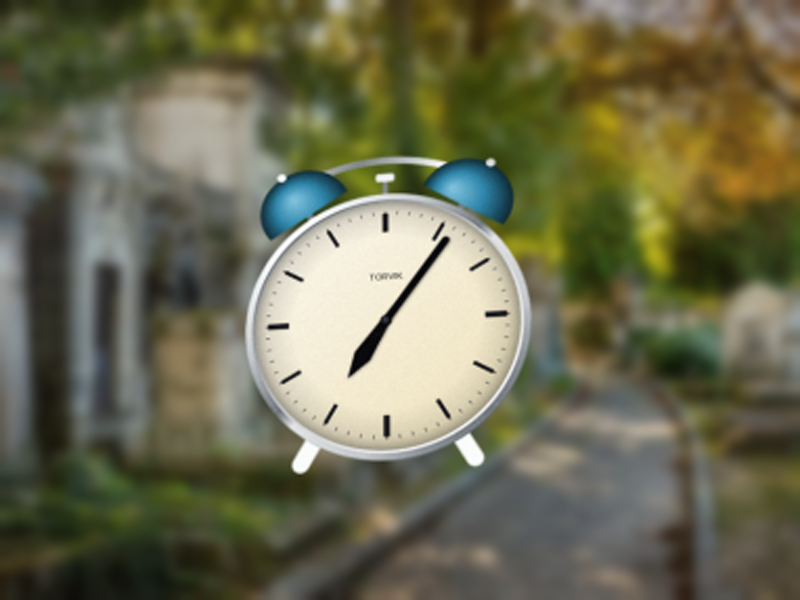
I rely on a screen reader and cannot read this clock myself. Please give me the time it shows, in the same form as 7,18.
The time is 7,06
